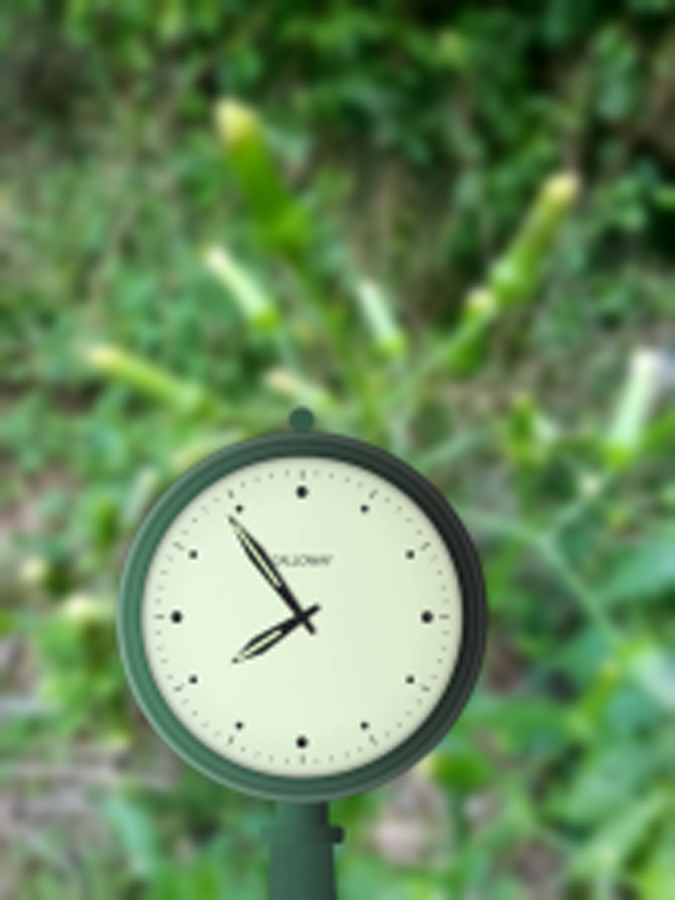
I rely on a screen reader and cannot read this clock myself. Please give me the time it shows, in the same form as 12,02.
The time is 7,54
